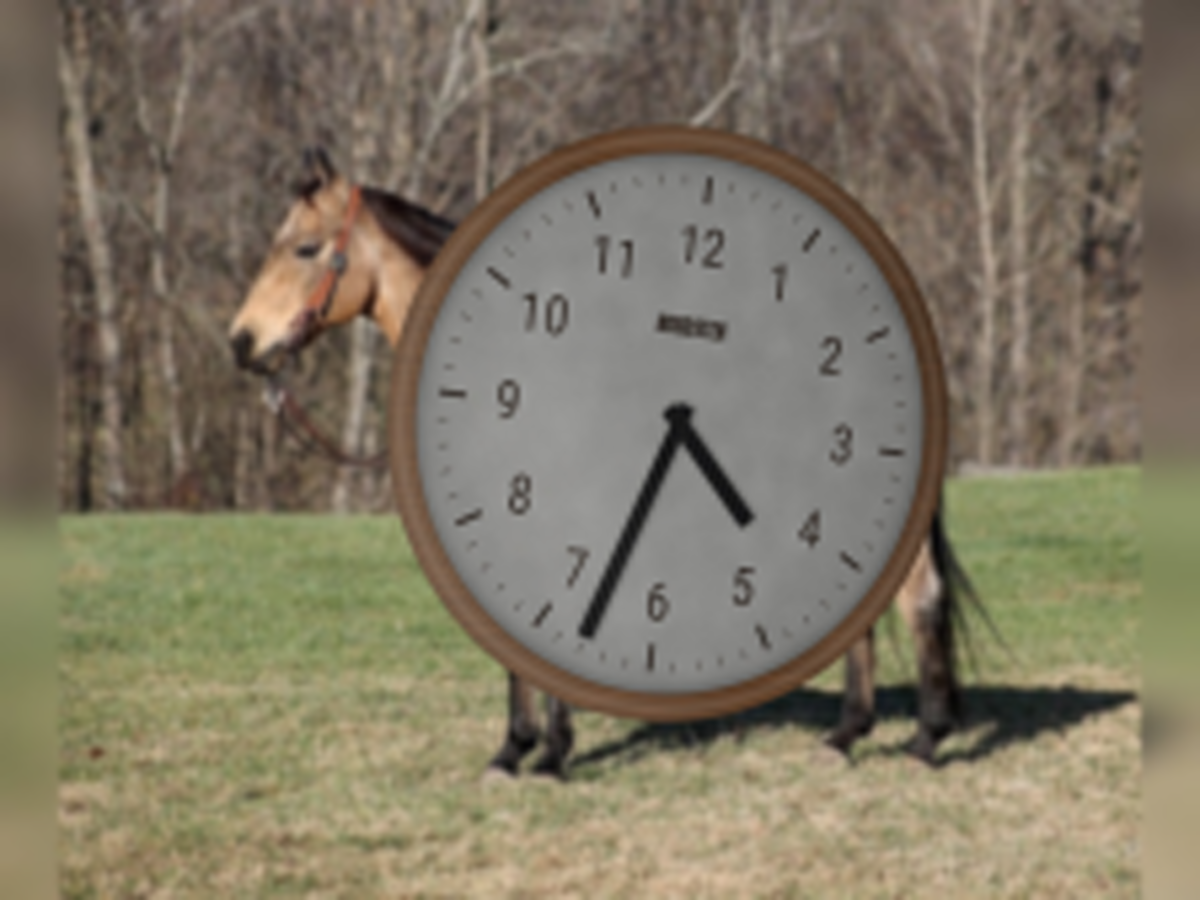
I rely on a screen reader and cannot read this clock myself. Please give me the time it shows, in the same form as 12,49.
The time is 4,33
